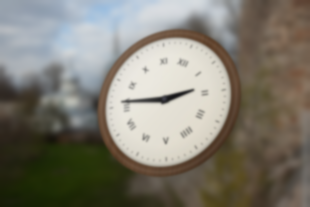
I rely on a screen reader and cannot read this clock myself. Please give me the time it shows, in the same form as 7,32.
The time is 1,41
